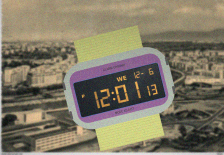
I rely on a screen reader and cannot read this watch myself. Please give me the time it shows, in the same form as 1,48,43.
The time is 12,01,13
